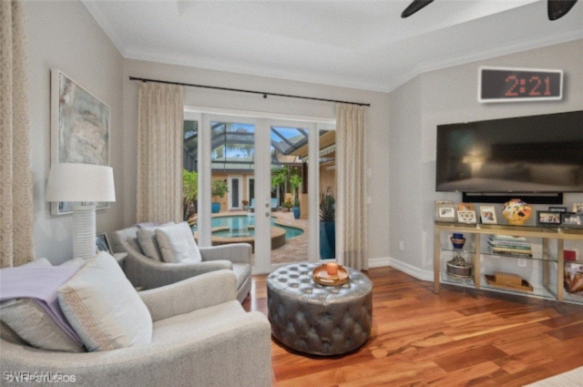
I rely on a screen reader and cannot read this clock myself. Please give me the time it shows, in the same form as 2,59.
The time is 2,21
